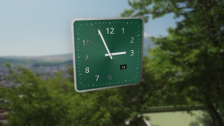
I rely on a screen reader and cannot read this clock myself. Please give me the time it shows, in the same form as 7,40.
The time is 2,56
